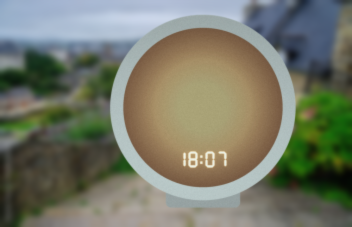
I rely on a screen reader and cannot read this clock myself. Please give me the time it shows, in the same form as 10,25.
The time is 18,07
